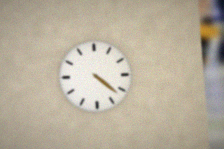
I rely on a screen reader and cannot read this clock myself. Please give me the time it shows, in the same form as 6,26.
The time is 4,22
